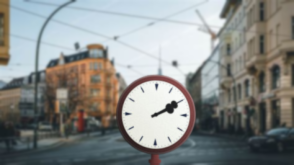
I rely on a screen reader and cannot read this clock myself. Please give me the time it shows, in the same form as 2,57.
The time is 2,10
